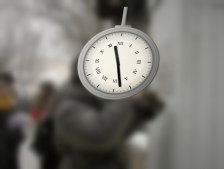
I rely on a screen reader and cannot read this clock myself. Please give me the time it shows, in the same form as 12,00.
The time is 11,28
